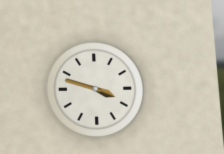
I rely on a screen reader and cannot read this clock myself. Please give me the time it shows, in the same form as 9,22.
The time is 3,48
